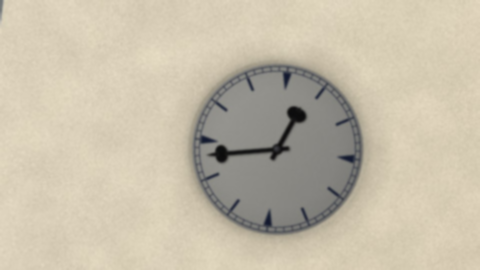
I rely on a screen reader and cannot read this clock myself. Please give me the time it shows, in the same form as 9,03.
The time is 12,43
